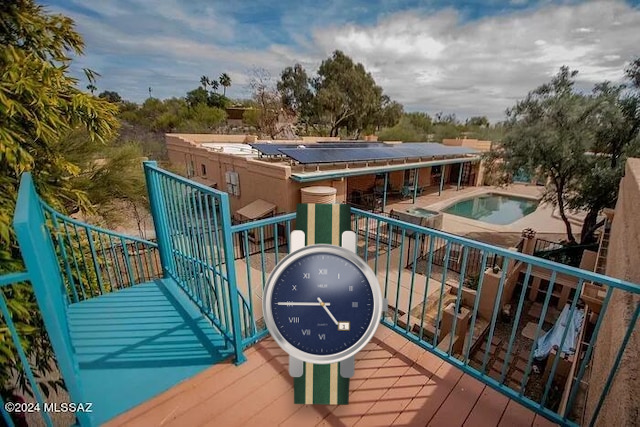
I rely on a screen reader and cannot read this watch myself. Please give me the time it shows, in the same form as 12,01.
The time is 4,45
